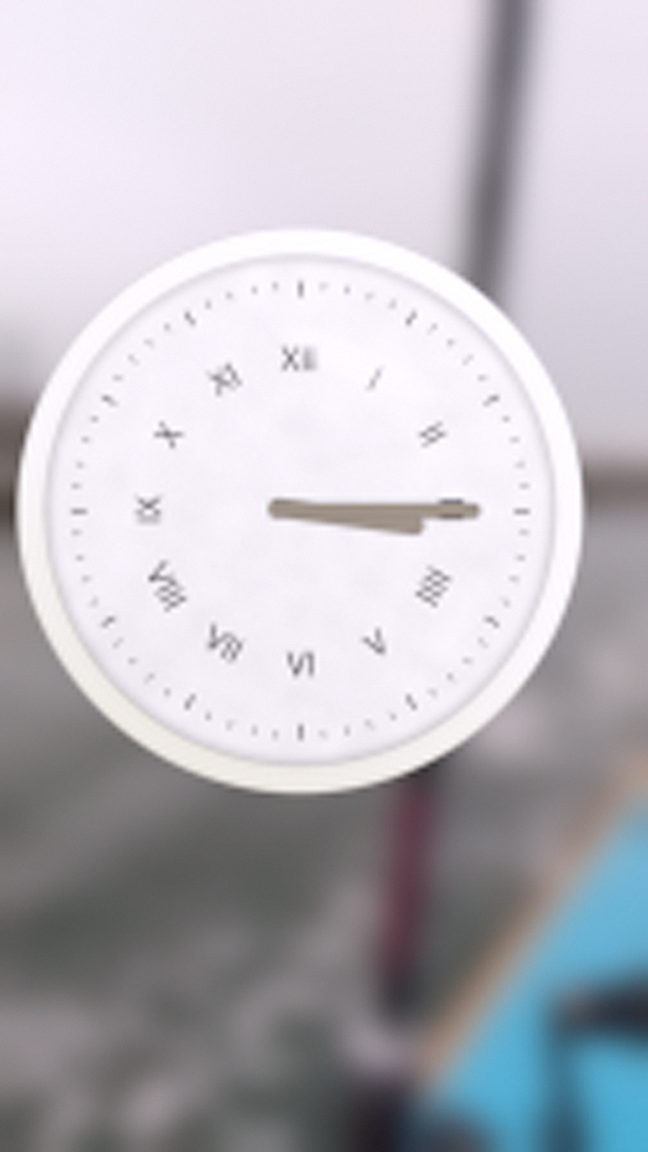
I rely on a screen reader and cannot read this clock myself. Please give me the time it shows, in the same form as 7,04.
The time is 3,15
